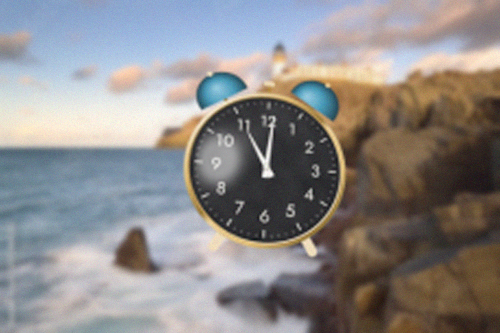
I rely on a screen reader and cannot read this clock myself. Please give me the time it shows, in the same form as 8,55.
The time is 11,01
